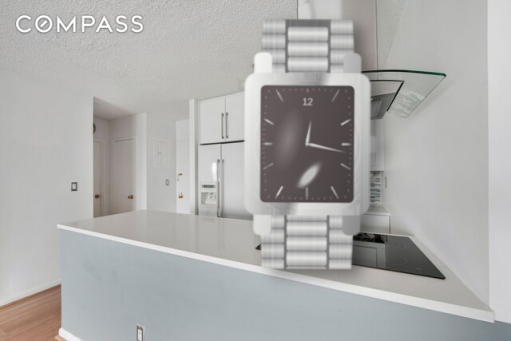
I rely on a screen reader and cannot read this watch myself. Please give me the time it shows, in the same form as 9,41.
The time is 12,17
